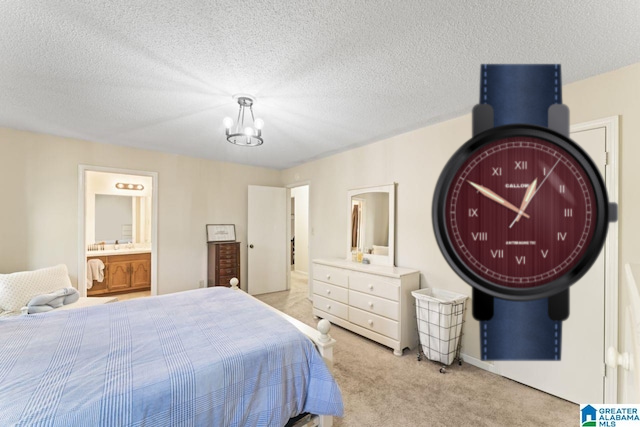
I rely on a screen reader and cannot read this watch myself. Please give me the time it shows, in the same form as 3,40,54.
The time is 12,50,06
